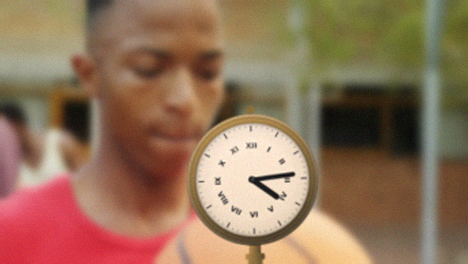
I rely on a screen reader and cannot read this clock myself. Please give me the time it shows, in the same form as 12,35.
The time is 4,14
